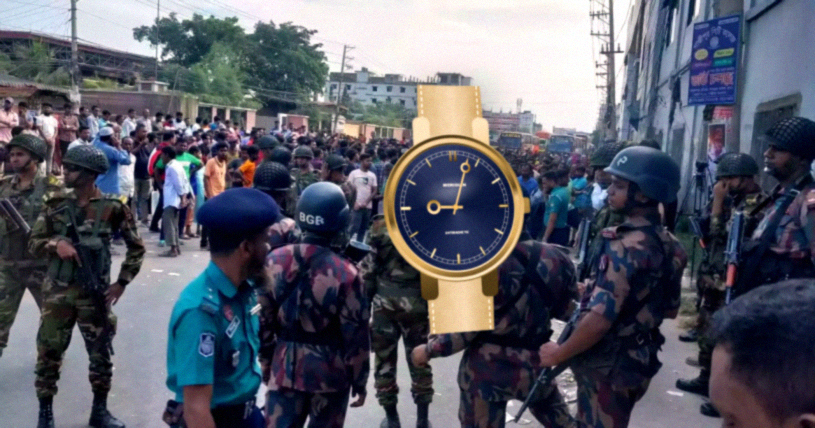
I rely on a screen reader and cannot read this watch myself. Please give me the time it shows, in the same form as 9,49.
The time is 9,03
